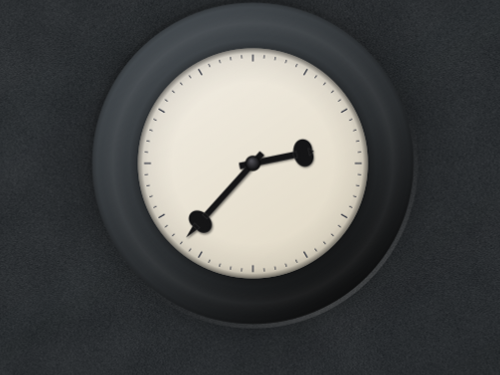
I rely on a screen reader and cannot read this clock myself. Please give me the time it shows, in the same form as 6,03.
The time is 2,37
